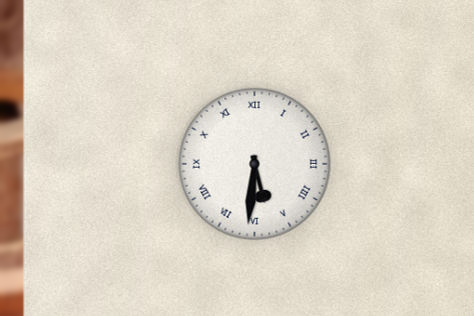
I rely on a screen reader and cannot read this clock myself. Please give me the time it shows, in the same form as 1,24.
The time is 5,31
